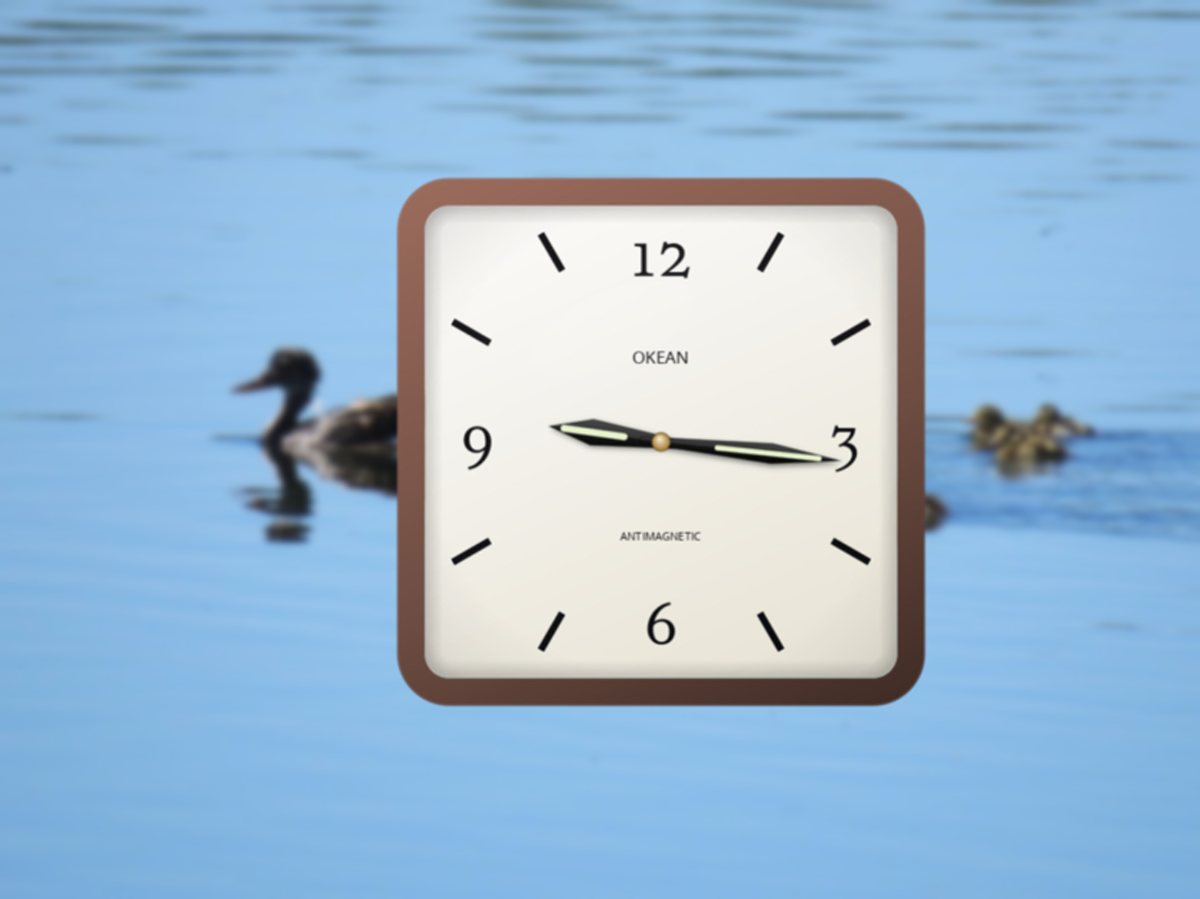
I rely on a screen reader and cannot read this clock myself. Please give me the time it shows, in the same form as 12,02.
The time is 9,16
